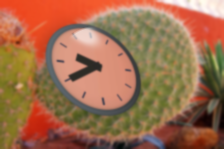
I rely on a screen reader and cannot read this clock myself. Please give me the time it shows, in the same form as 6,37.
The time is 9,40
